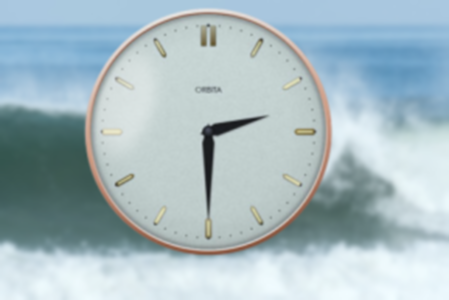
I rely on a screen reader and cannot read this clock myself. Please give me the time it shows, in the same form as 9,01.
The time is 2,30
